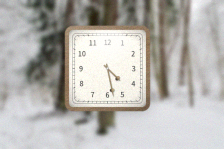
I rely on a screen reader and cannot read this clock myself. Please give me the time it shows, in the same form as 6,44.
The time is 4,28
